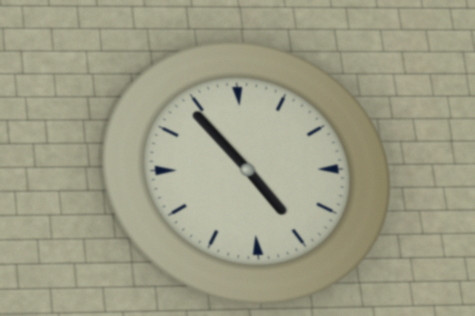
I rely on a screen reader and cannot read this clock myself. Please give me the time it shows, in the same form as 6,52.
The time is 4,54
